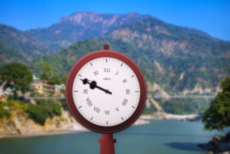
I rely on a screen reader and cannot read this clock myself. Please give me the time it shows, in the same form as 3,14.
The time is 9,49
